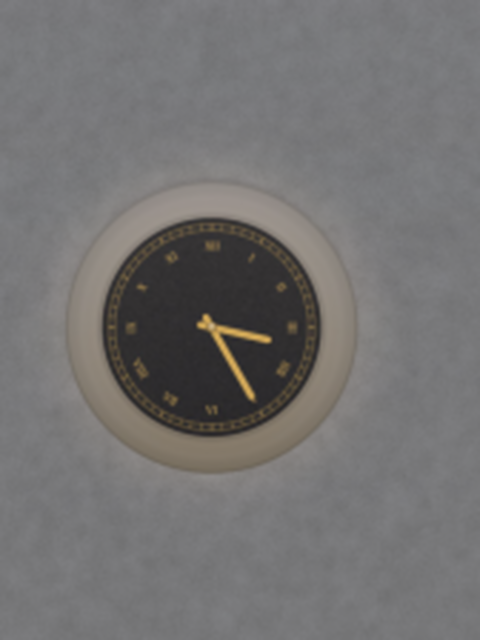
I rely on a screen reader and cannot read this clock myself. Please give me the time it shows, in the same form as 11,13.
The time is 3,25
